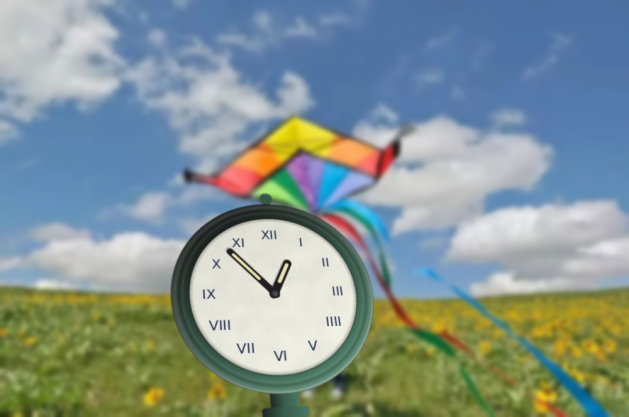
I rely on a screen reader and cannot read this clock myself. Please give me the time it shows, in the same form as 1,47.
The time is 12,53
